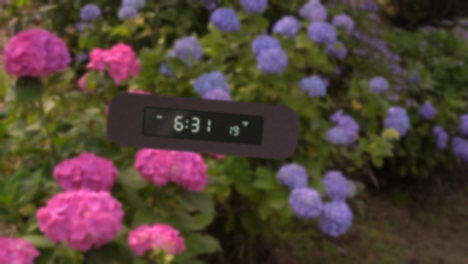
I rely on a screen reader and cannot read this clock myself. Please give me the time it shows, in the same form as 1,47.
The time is 6,31
